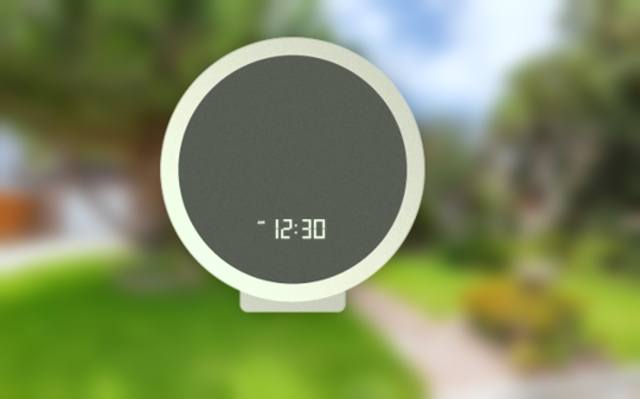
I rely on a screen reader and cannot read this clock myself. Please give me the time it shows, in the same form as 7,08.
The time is 12,30
